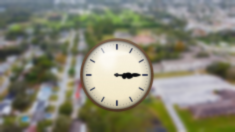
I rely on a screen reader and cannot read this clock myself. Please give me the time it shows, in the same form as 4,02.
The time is 3,15
